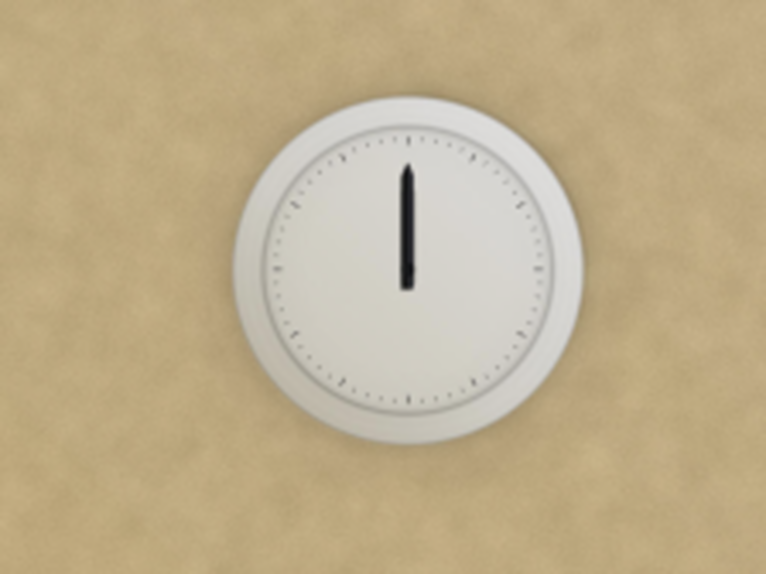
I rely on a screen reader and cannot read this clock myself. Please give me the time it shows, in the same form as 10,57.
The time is 12,00
